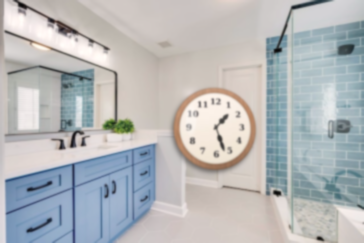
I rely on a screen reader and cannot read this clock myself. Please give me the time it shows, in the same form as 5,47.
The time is 1,27
